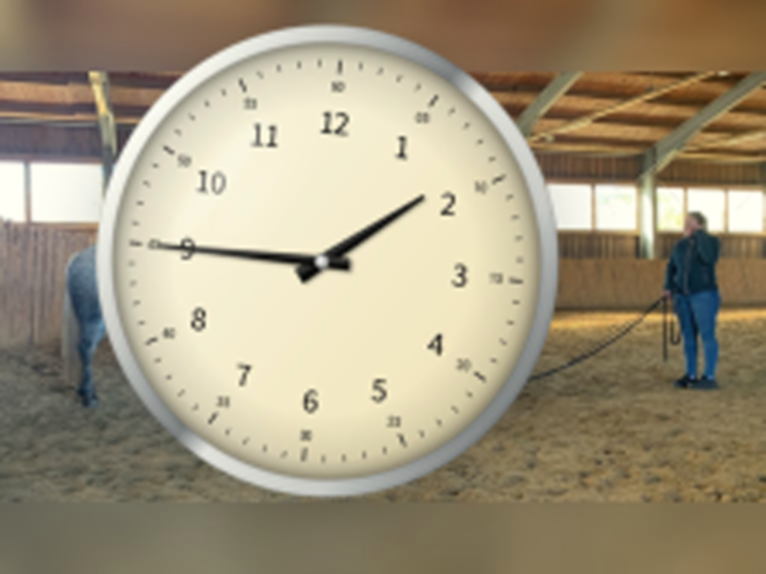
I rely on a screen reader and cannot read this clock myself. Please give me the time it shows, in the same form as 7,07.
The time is 1,45
